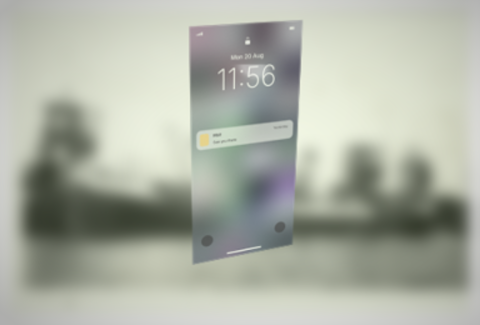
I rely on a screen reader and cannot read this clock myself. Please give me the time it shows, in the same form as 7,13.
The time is 11,56
